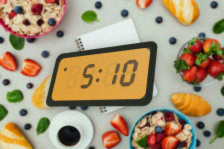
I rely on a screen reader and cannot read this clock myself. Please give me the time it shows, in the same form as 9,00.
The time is 5,10
